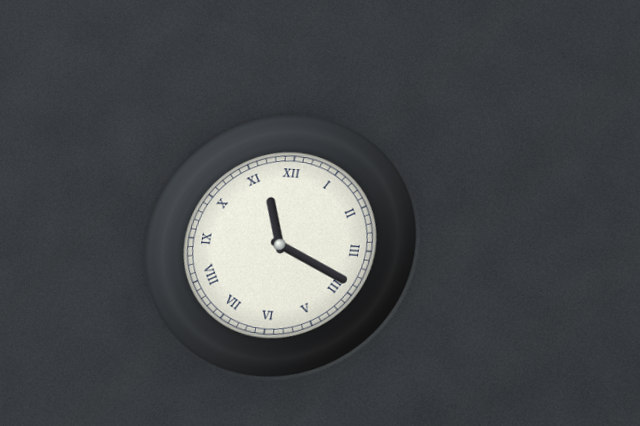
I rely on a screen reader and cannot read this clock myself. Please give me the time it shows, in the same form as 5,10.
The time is 11,19
